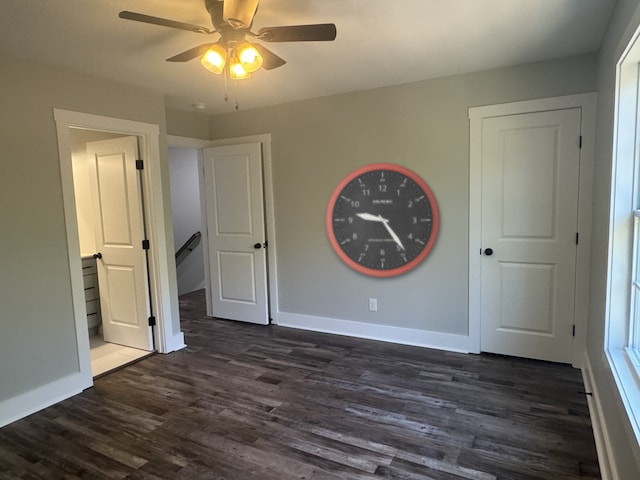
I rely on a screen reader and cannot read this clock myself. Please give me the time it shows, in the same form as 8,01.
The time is 9,24
